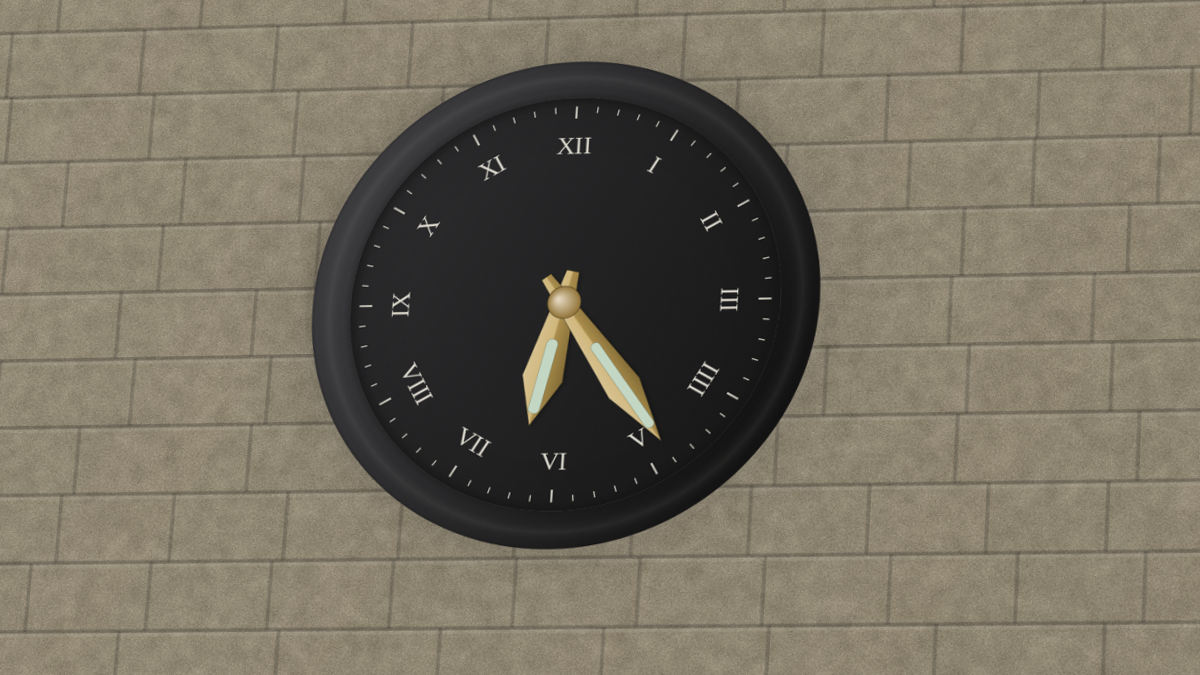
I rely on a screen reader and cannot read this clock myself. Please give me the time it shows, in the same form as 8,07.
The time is 6,24
